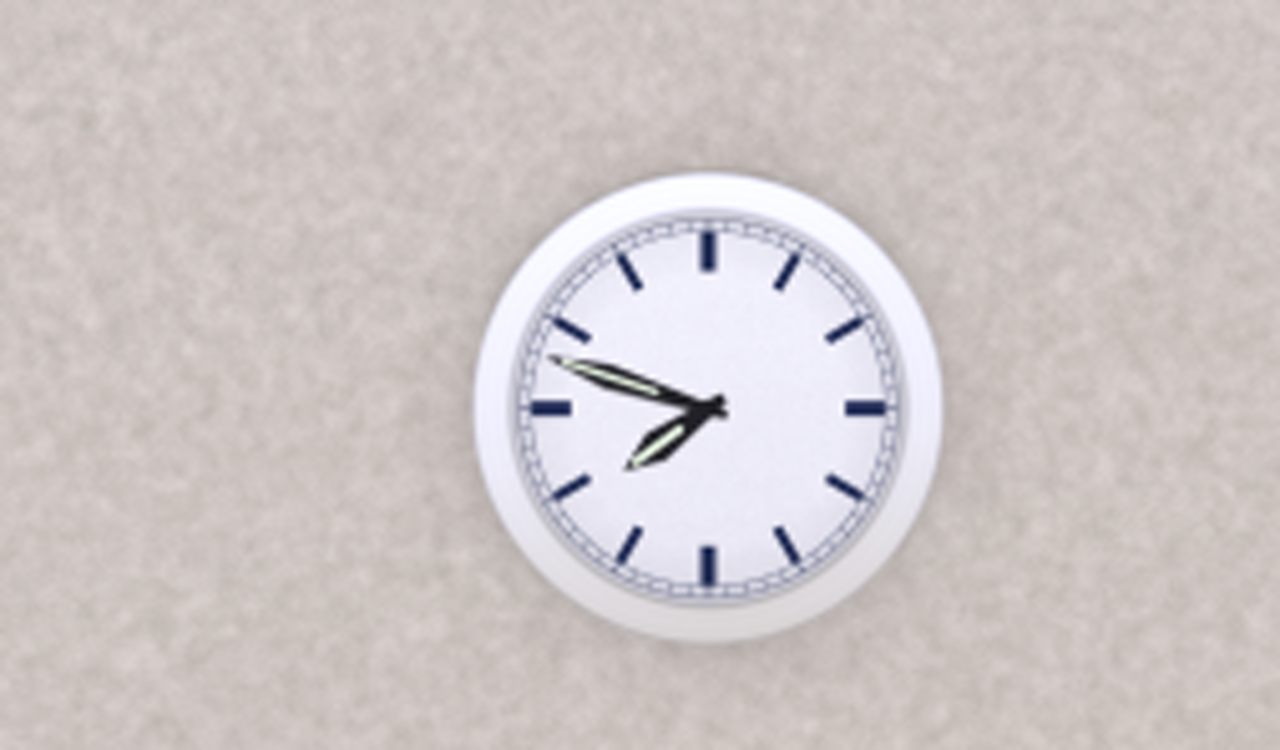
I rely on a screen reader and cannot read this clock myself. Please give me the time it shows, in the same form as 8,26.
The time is 7,48
